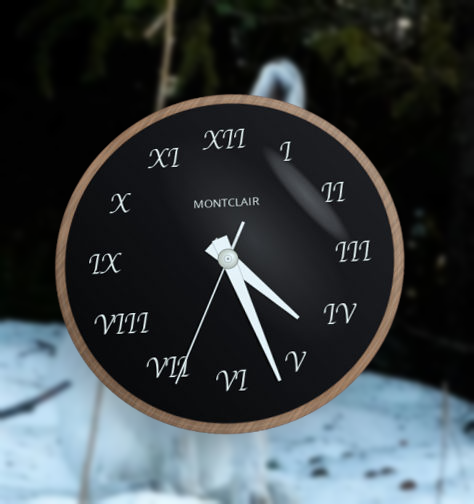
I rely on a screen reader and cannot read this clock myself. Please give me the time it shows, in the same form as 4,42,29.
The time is 4,26,34
